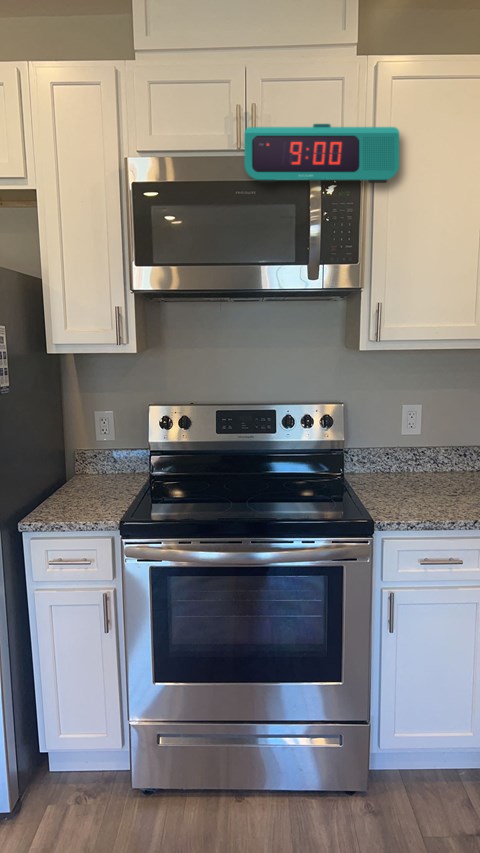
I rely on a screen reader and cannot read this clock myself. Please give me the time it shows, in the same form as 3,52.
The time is 9,00
